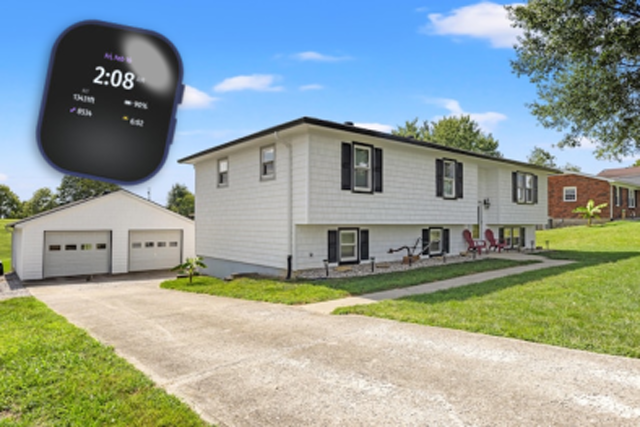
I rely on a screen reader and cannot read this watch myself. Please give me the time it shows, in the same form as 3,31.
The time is 2,08
